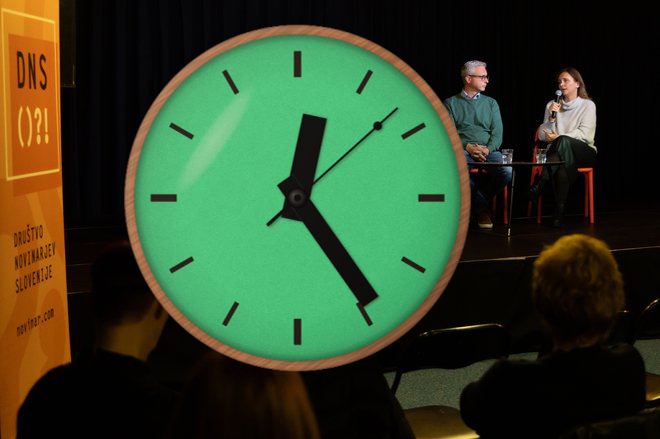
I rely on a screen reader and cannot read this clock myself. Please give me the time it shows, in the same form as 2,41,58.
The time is 12,24,08
